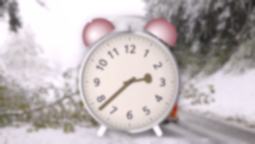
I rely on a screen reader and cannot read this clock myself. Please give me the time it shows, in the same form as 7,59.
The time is 2,38
